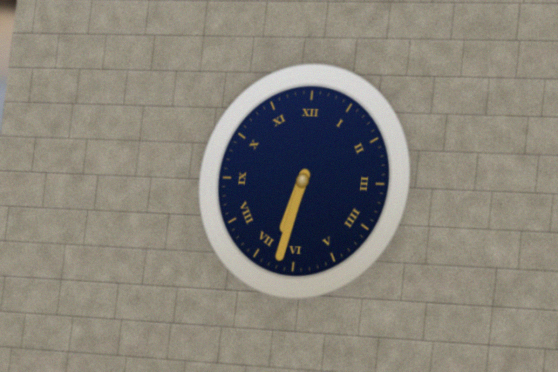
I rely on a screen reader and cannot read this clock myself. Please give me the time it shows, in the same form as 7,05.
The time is 6,32
